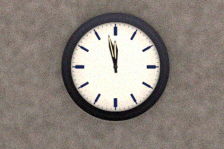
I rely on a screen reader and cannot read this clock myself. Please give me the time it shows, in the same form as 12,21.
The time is 11,58
